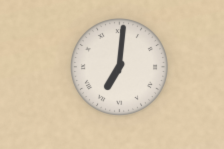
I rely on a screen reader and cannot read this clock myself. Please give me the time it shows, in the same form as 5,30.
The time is 7,01
